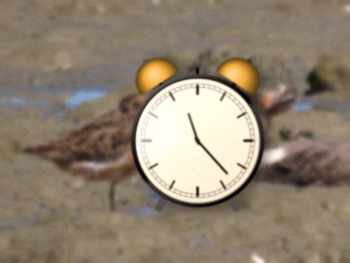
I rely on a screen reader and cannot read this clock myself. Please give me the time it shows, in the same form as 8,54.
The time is 11,23
